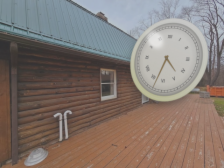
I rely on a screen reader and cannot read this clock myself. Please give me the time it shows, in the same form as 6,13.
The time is 4,33
